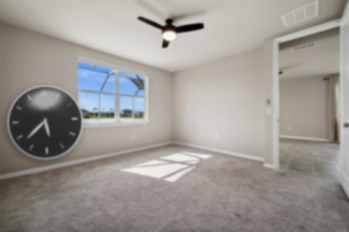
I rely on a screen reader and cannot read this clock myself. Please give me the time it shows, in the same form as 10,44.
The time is 5,38
